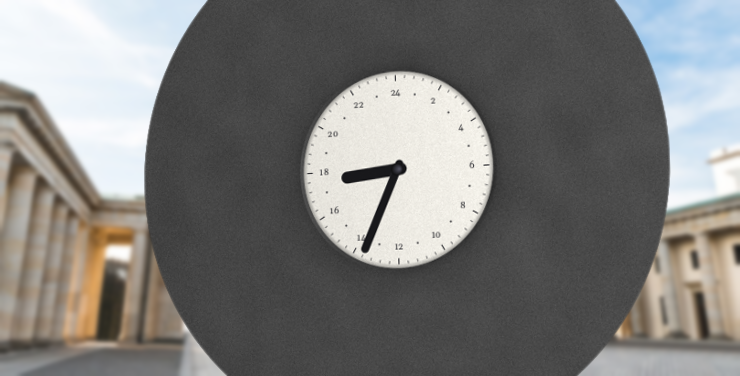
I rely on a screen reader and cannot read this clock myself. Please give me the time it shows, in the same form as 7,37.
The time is 17,34
